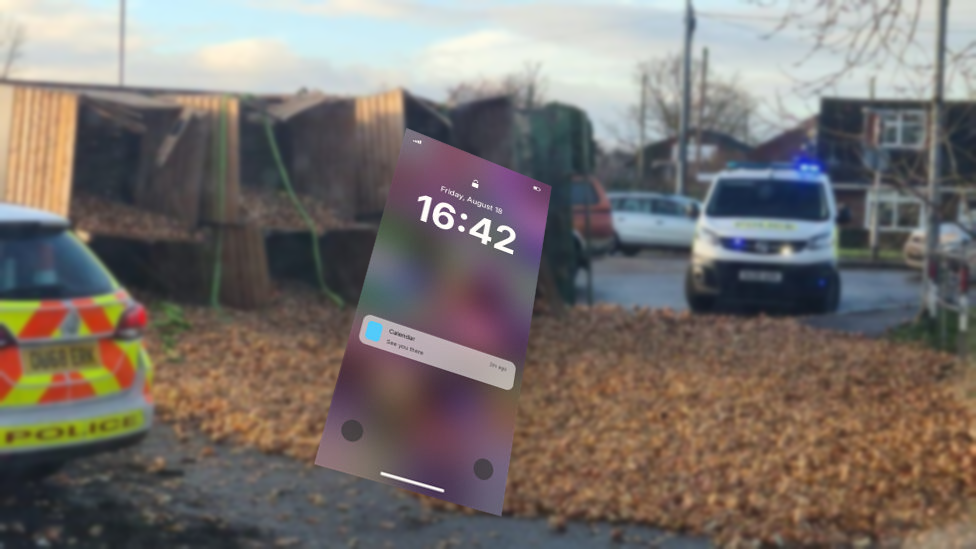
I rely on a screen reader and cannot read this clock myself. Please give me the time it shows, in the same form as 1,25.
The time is 16,42
